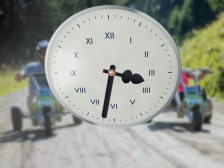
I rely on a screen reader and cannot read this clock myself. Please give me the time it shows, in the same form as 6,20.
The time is 3,32
